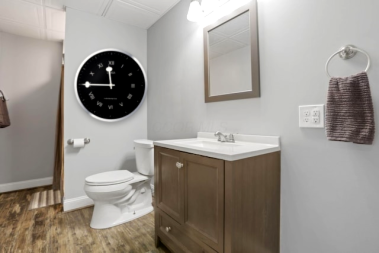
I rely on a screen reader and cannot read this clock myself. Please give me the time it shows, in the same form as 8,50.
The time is 11,45
